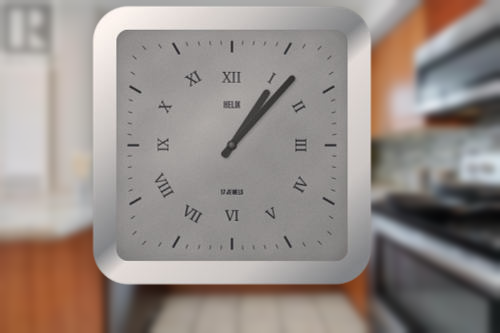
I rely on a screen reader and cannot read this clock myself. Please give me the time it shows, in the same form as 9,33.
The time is 1,07
